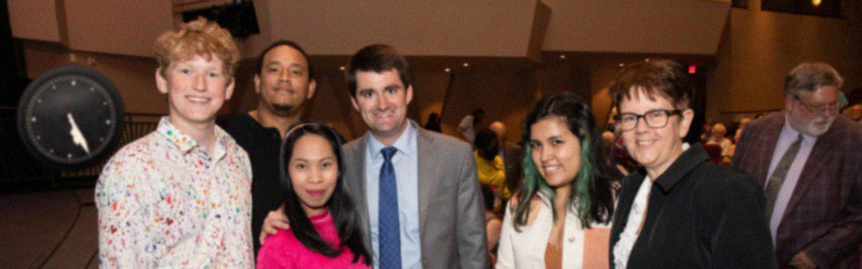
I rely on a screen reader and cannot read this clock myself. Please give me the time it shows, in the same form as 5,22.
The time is 5,25
